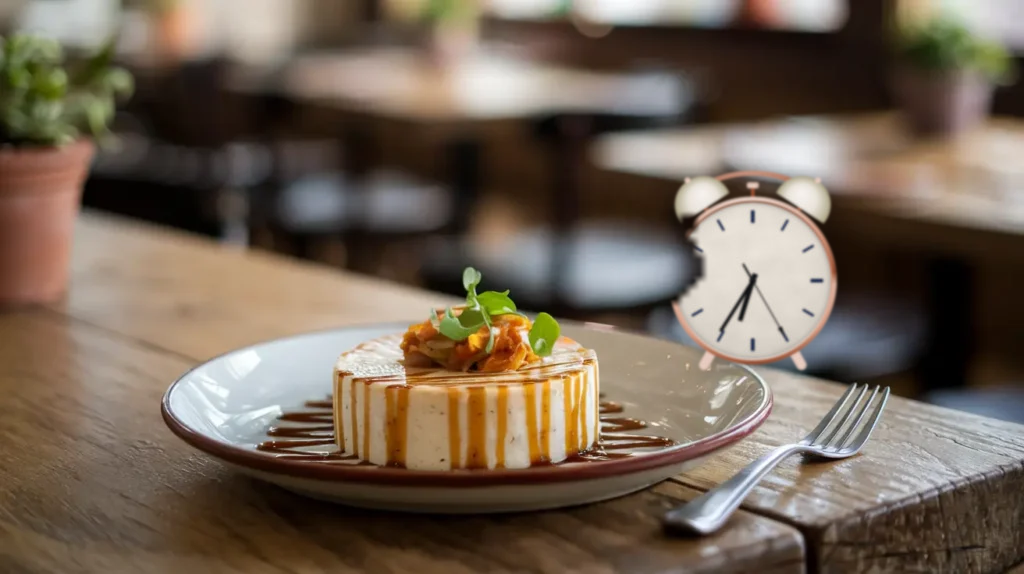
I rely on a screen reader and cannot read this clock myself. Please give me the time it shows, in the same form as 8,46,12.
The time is 6,35,25
